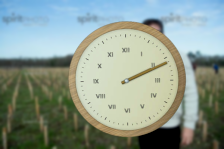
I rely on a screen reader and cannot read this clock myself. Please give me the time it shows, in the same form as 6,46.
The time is 2,11
